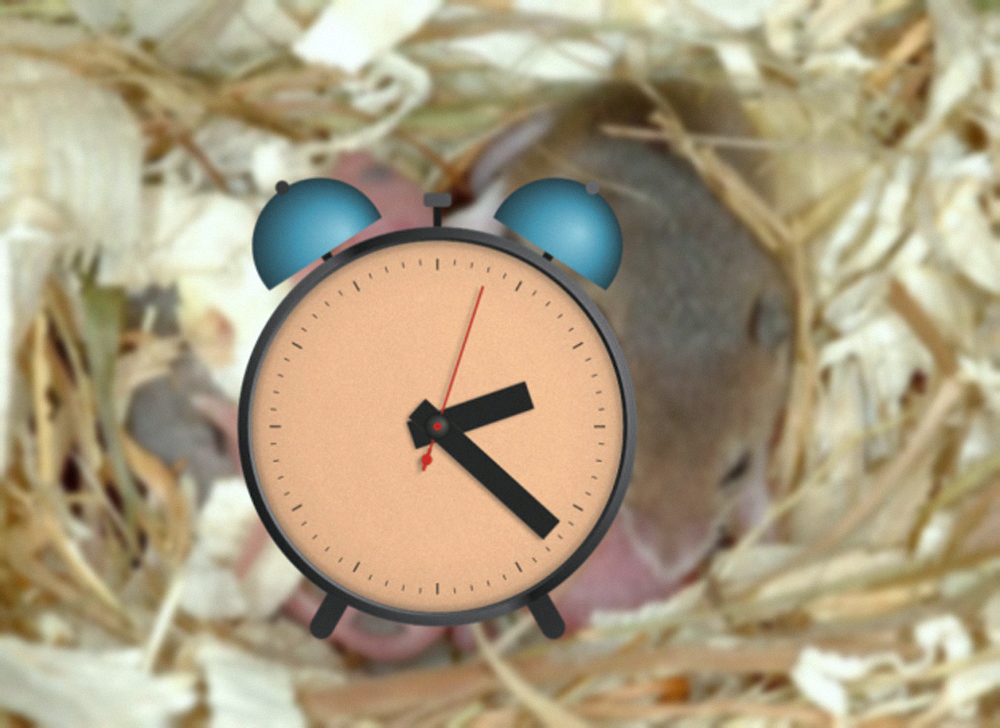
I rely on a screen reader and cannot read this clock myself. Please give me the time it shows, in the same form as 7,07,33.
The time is 2,22,03
